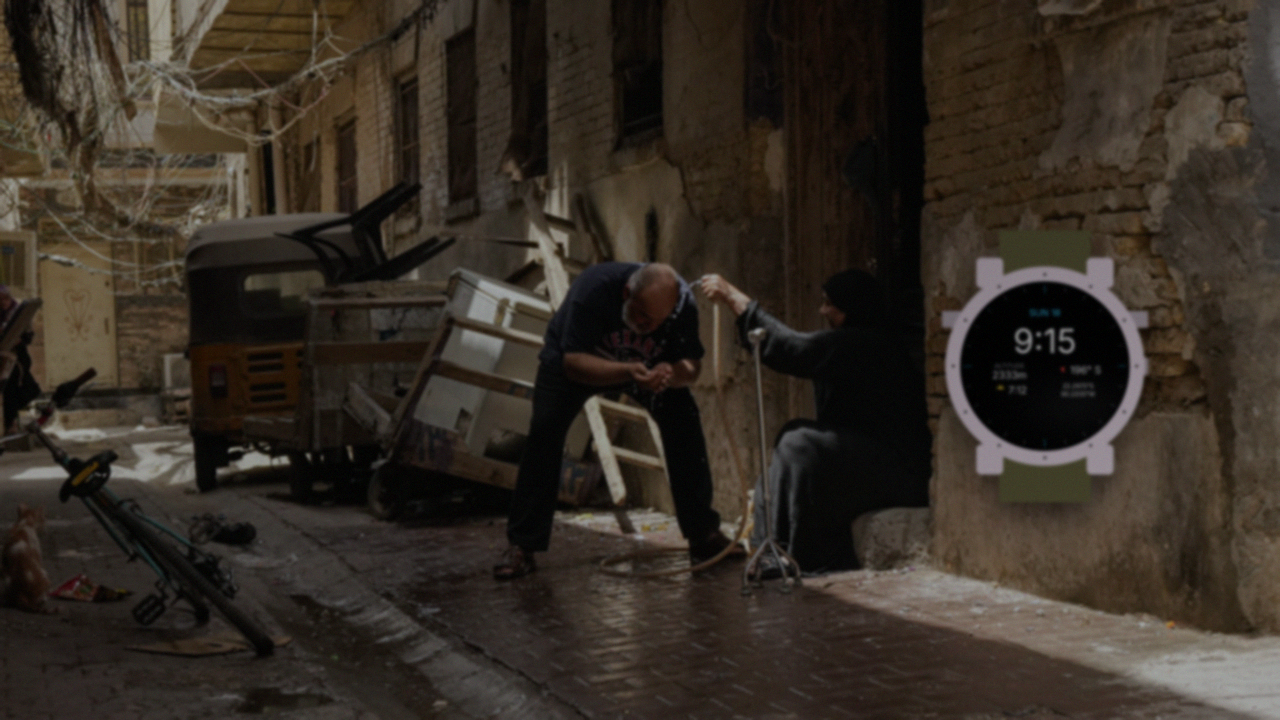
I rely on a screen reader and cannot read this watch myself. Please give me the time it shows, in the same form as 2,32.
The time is 9,15
